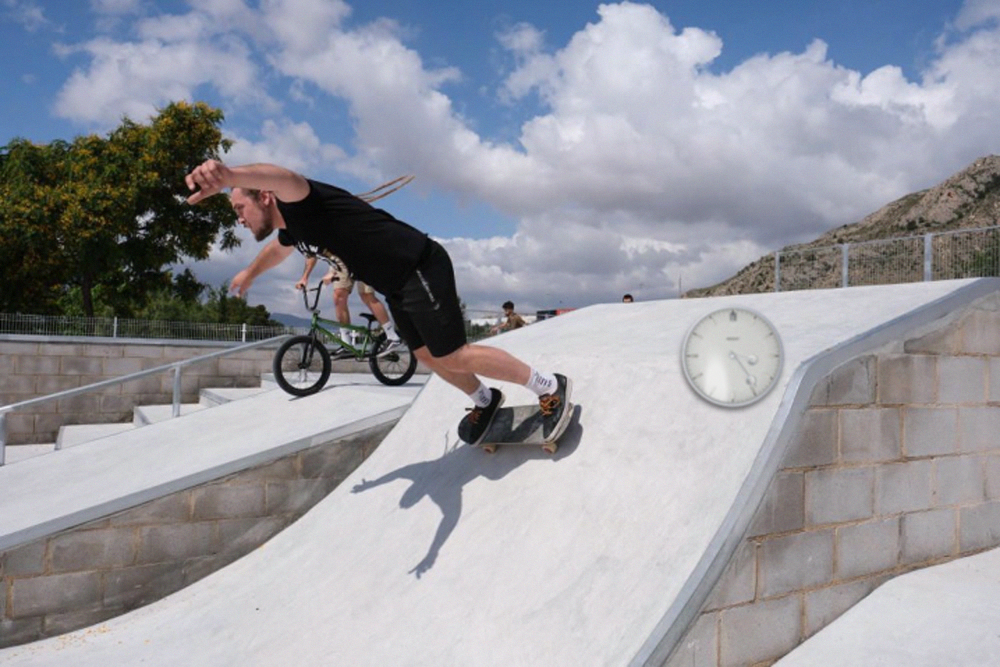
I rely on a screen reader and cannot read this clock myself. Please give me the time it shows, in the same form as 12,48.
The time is 3,24
